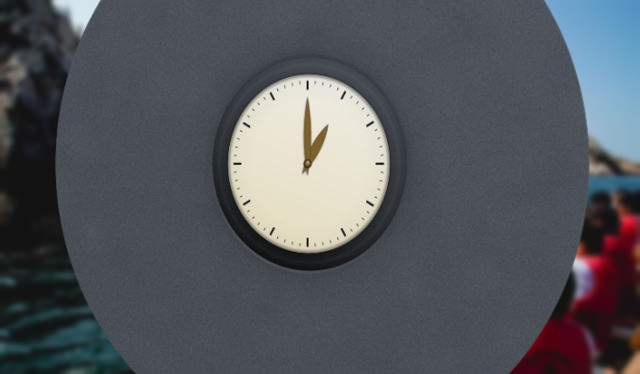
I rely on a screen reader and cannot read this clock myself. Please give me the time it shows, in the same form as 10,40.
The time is 1,00
